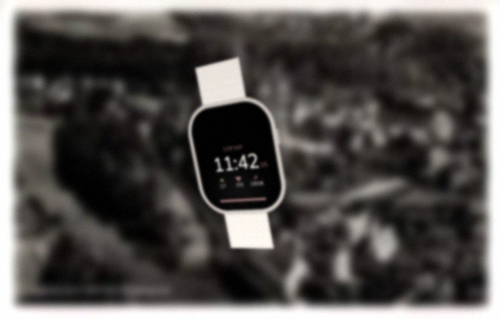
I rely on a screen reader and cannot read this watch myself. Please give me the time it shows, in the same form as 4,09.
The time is 11,42
